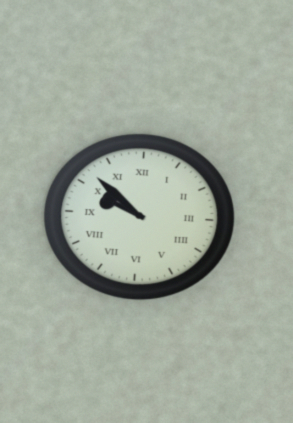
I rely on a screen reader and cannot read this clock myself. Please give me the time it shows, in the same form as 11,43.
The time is 9,52
